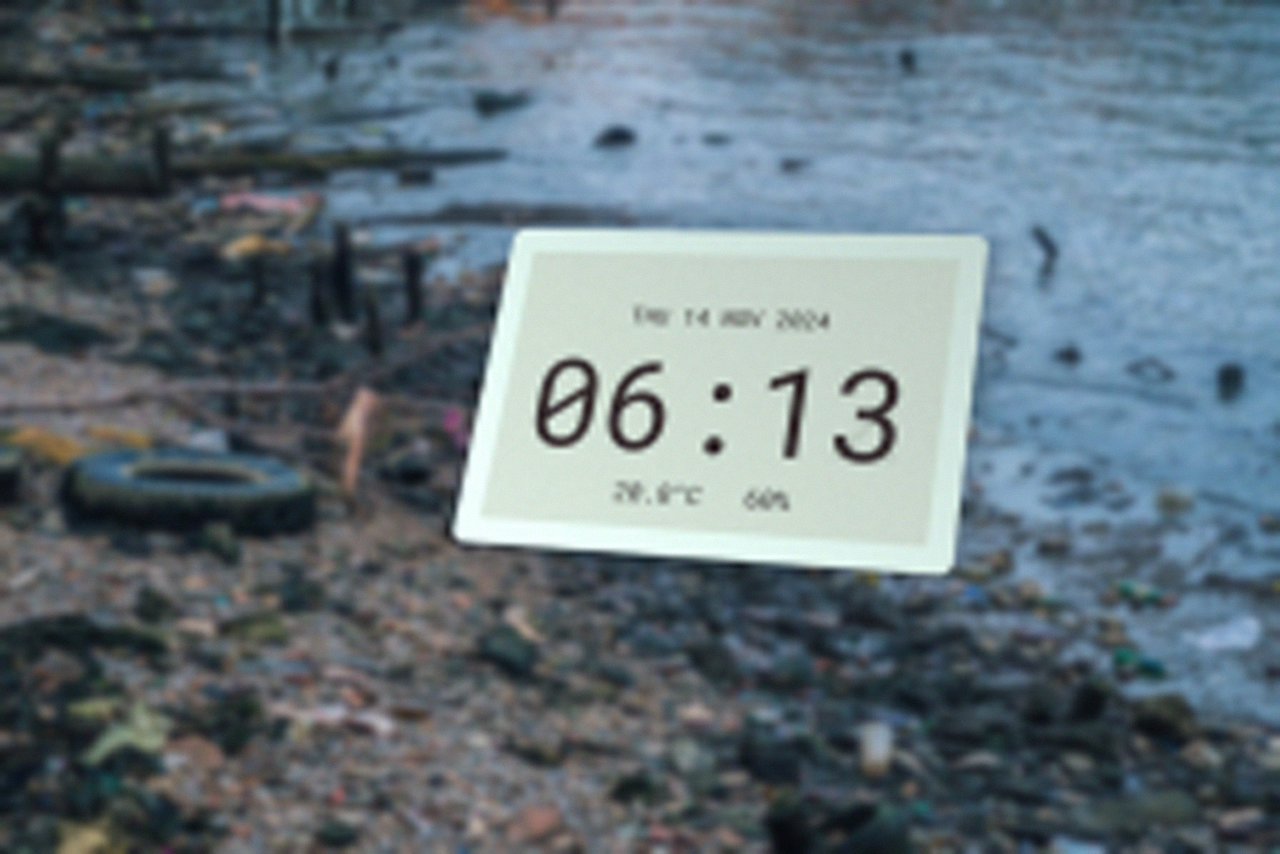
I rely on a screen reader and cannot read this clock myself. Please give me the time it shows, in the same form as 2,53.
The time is 6,13
